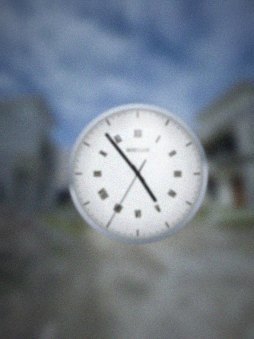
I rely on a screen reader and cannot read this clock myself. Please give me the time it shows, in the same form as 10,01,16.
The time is 4,53,35
